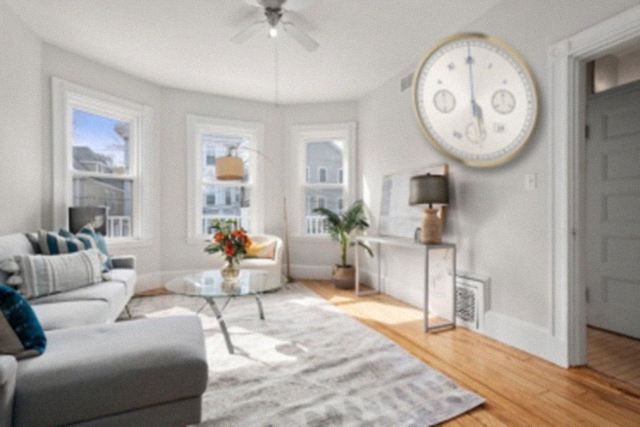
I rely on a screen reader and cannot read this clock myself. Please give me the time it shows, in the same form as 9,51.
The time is 5,29
